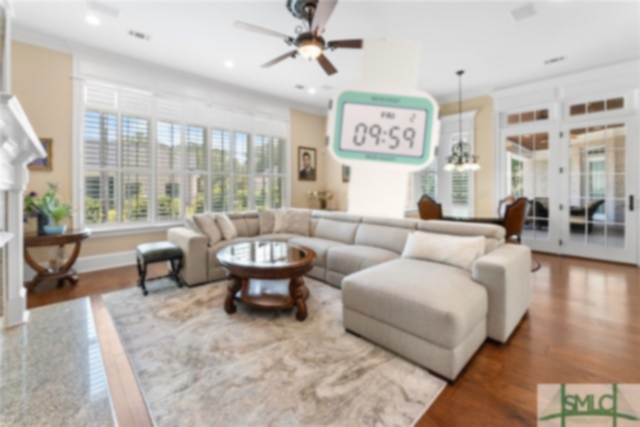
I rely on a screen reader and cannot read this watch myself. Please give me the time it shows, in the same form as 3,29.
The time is 9,59
